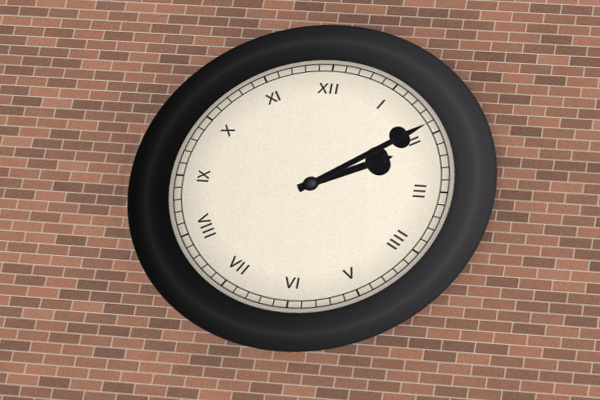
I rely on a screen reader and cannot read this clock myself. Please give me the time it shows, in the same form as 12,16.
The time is 2,09
